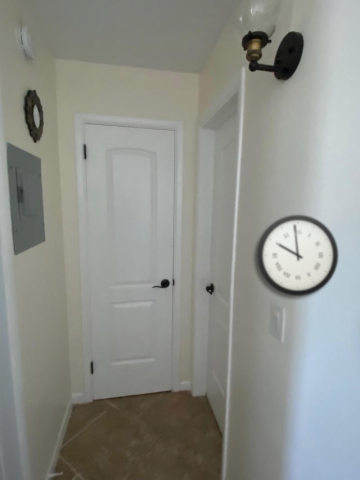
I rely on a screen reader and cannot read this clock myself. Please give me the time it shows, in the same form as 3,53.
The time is 9,59
